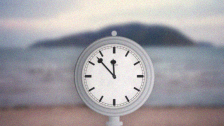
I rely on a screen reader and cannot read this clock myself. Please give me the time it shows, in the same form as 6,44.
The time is 11,53
